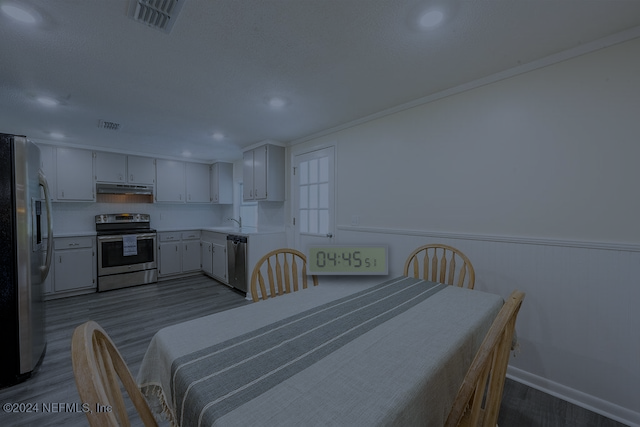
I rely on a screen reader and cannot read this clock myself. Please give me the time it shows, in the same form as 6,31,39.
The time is 4,45,51
